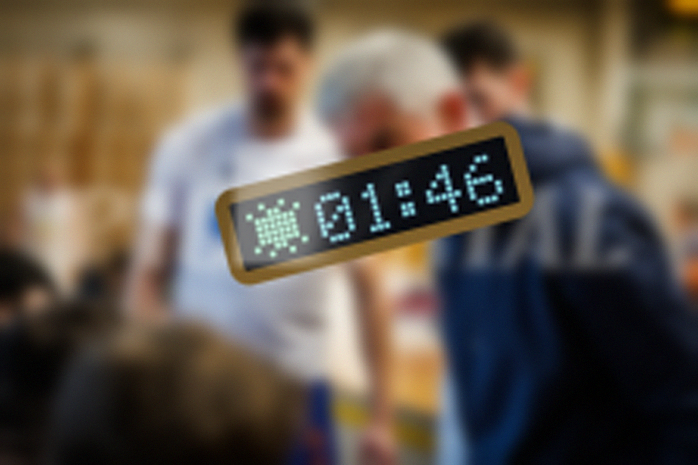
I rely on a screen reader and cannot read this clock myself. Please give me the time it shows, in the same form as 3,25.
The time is 1,46
